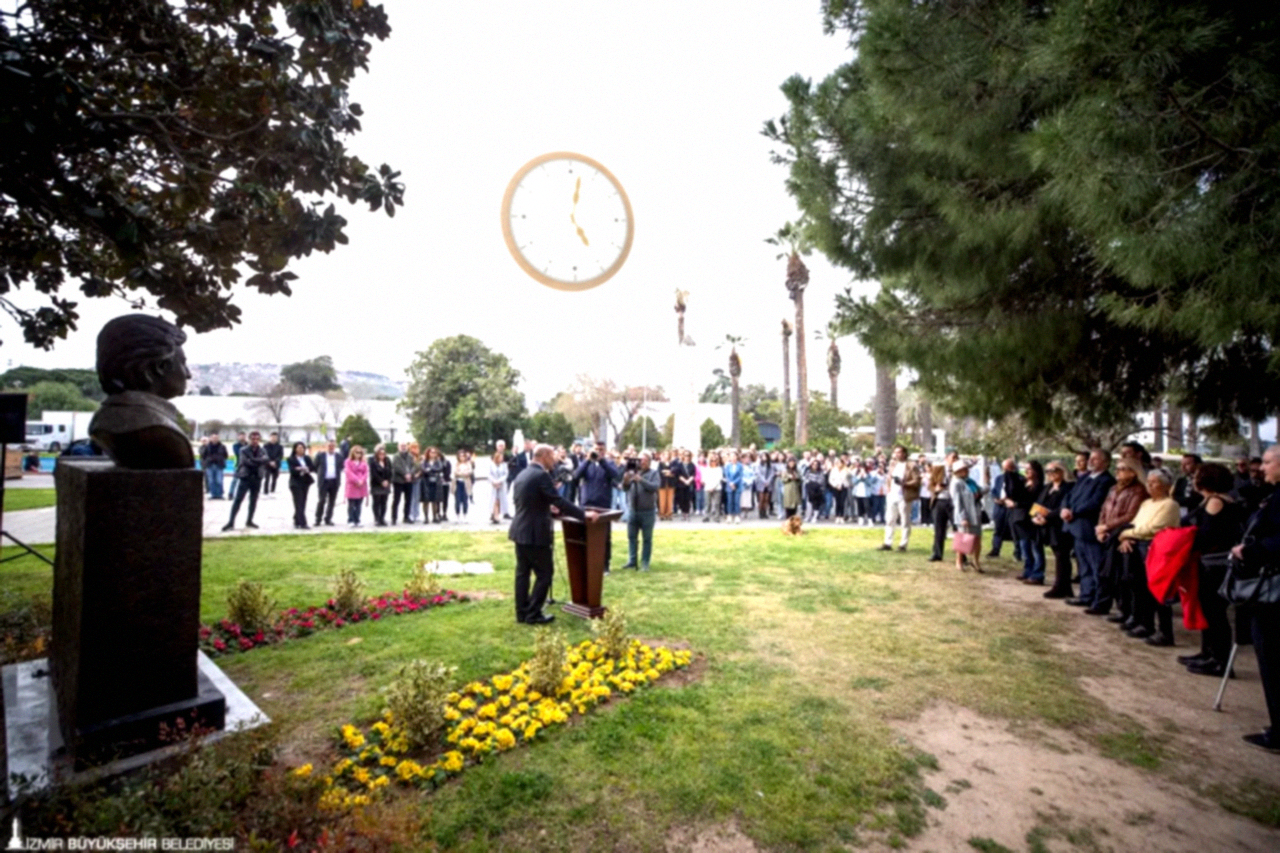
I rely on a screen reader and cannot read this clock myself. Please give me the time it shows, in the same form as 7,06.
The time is 5,02
